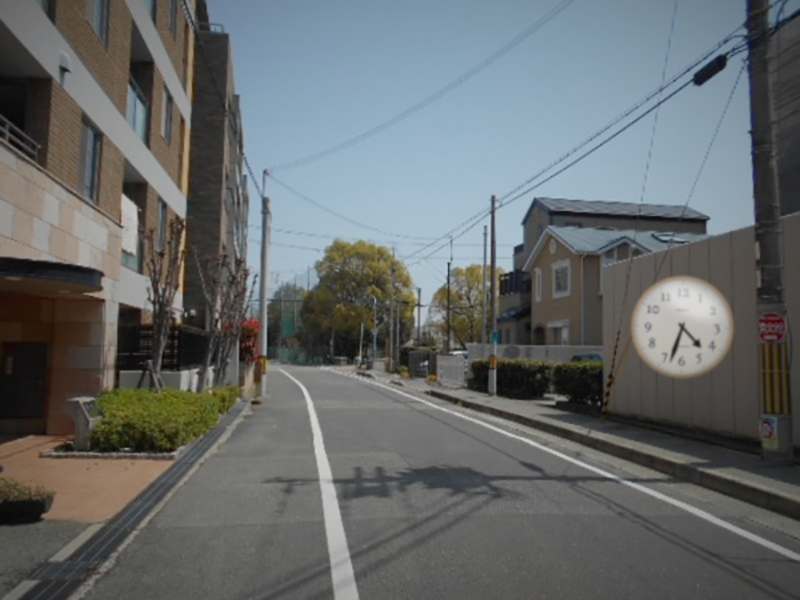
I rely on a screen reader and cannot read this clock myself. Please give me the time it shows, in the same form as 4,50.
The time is 4,33
